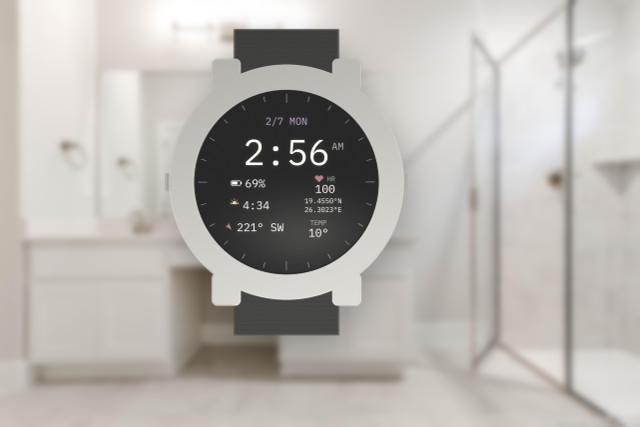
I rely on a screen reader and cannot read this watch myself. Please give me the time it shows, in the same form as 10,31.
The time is 2,56
